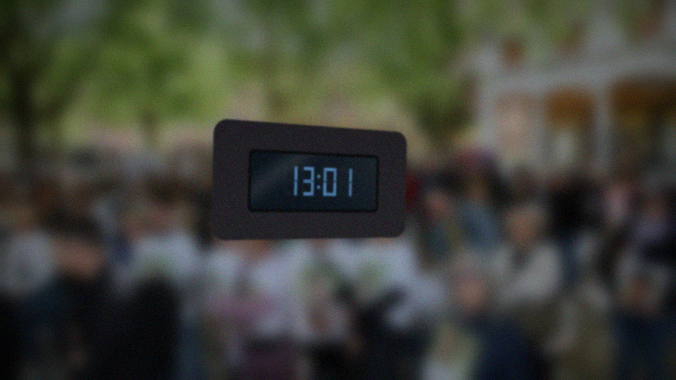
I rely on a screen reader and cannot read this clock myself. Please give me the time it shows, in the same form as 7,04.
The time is 13,01
